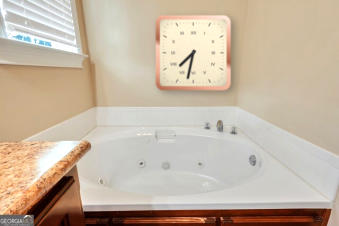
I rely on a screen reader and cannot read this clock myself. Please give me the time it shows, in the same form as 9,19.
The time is 7,32
